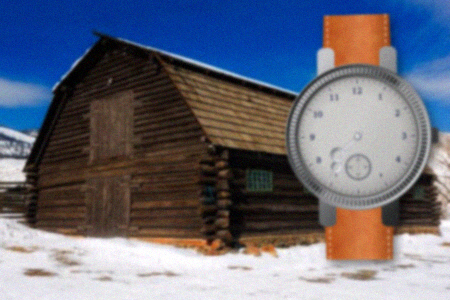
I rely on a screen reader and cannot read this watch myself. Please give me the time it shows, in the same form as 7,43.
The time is 7,36
